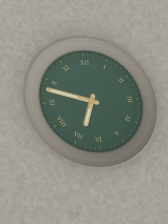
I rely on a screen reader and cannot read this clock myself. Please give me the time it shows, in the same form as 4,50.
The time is 6,48
